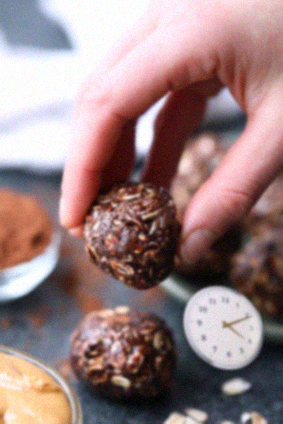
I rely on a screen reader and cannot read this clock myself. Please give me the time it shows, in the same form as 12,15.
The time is 4,11
